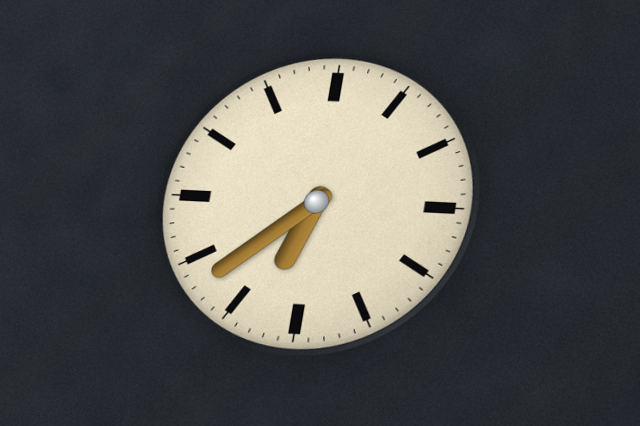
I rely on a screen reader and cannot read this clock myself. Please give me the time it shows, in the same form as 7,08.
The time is 6,38
